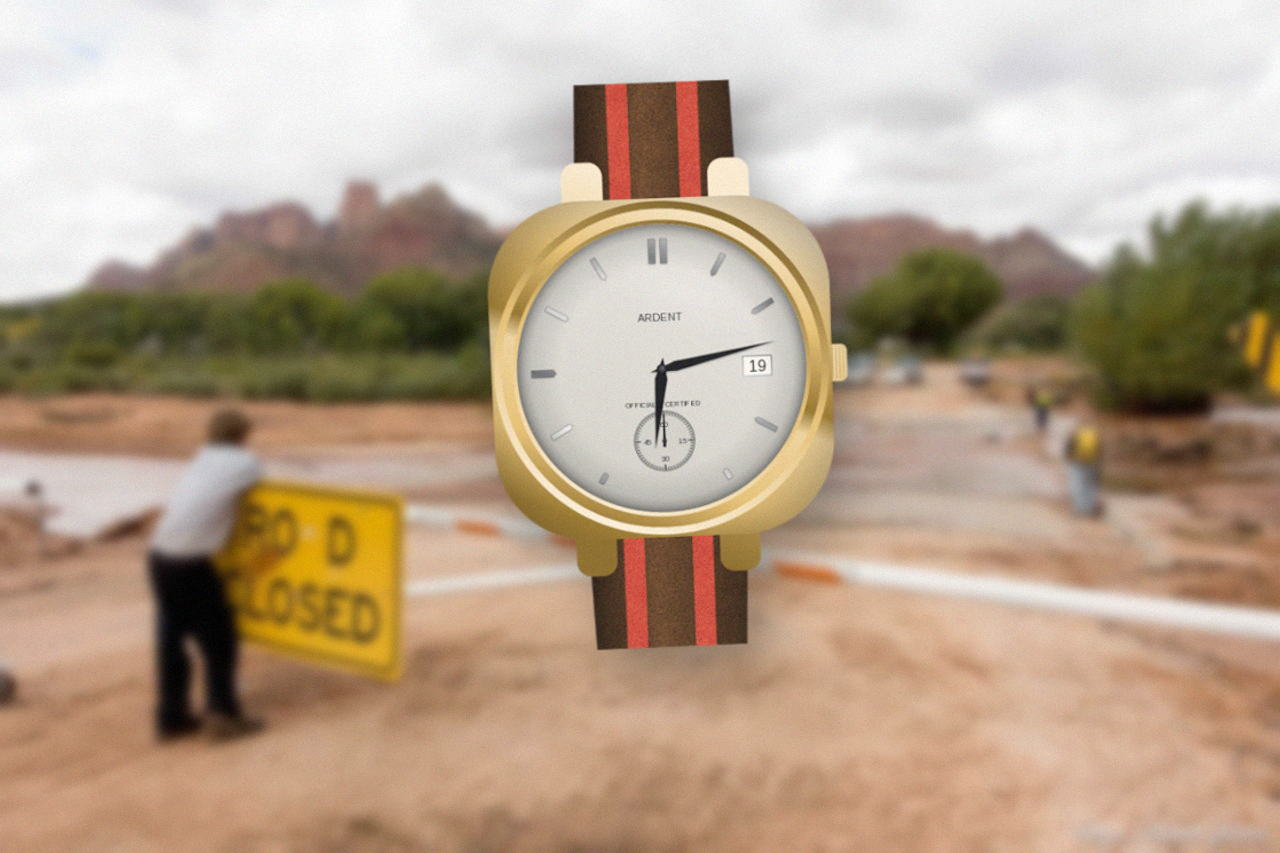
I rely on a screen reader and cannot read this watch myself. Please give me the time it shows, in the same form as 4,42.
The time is 6,13
